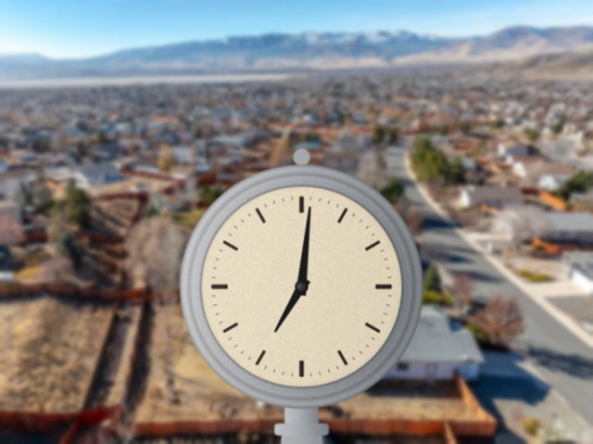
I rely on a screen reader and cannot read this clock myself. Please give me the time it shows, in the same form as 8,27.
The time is 7,01
